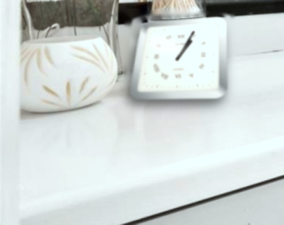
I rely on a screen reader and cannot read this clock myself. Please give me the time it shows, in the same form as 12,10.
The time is 1,04
